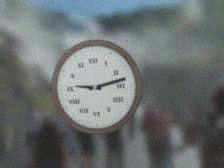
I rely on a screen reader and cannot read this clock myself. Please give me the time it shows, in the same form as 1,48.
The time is 9,13
